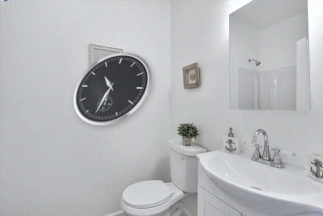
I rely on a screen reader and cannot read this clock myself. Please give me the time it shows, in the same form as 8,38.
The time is 10,32
